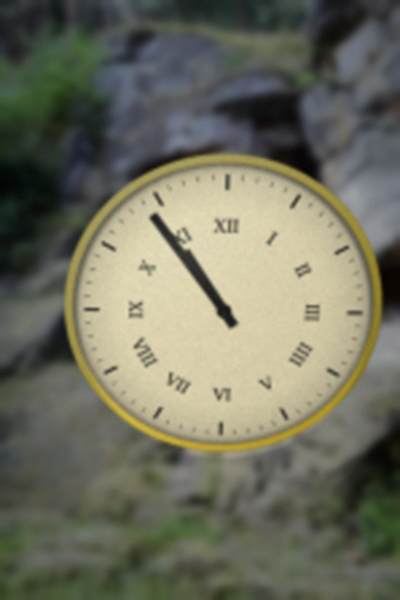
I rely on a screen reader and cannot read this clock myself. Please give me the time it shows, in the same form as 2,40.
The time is 10,54
